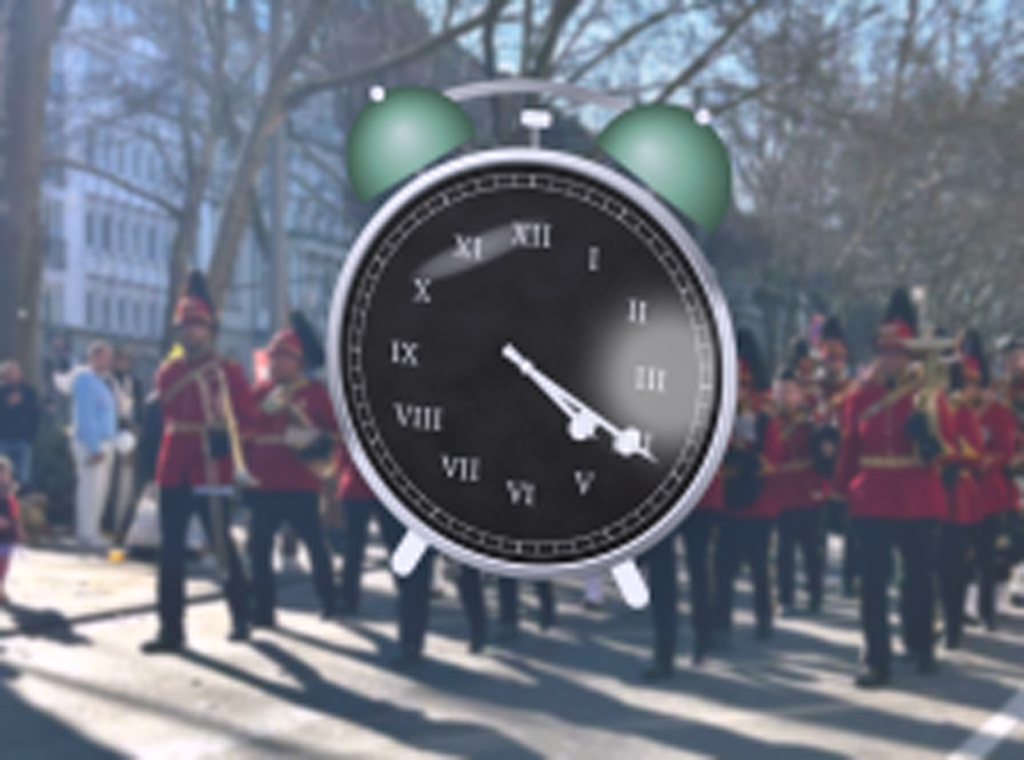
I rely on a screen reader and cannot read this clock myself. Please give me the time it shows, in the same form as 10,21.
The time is 4,20
